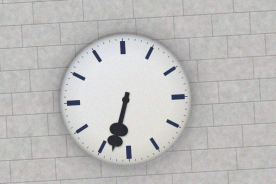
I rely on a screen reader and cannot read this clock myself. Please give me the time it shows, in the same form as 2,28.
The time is 6,33
